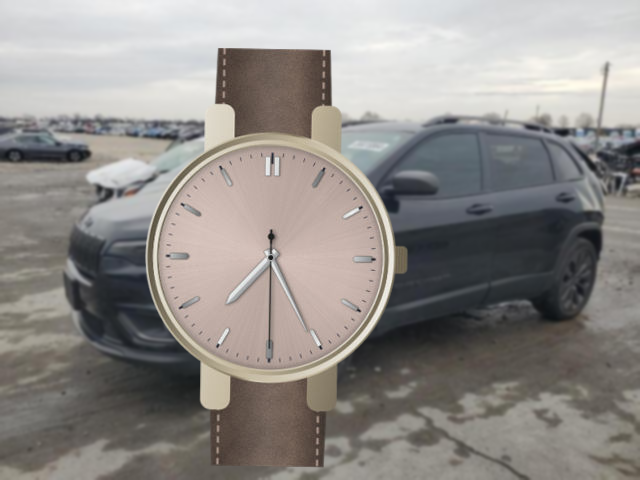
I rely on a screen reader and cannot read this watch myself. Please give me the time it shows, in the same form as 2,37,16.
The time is 7,25,30
